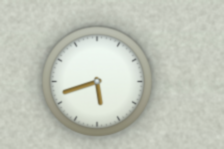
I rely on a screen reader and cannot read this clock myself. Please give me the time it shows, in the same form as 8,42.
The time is 5,42
